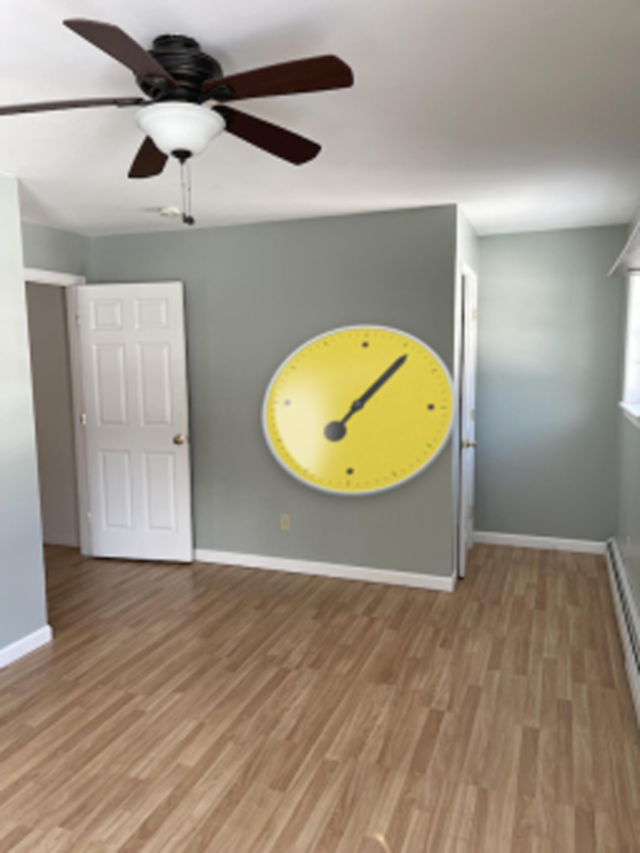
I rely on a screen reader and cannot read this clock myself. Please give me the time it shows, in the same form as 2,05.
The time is 7,06
